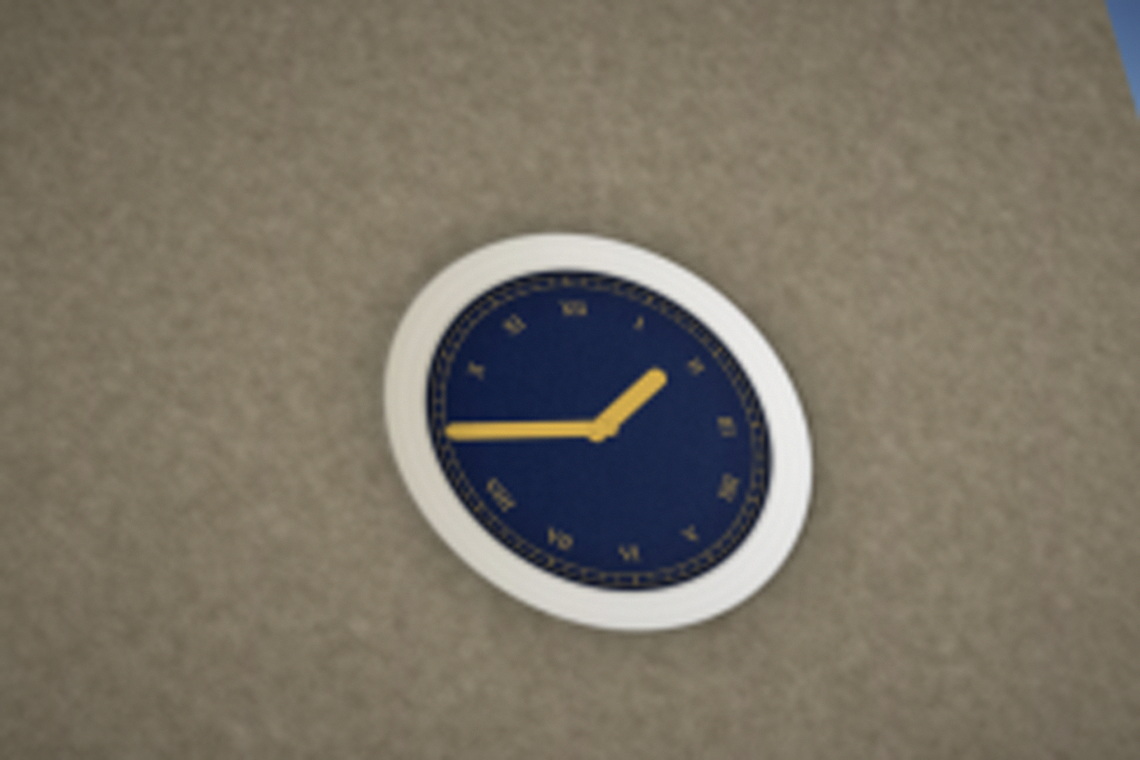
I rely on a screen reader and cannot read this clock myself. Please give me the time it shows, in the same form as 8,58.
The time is 1,45
